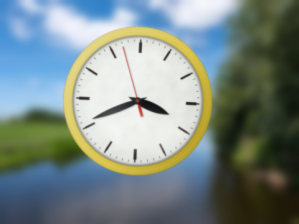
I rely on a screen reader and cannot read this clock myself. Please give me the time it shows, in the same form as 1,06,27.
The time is 3,40,57
